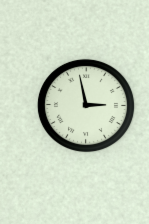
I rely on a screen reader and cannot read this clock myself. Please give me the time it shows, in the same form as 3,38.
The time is 2,58
